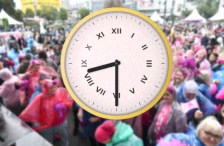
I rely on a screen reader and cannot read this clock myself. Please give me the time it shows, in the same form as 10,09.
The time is 8,30
